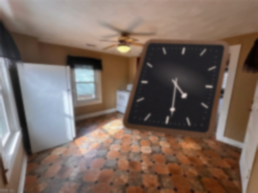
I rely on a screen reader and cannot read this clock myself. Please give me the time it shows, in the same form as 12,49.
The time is 4,29
